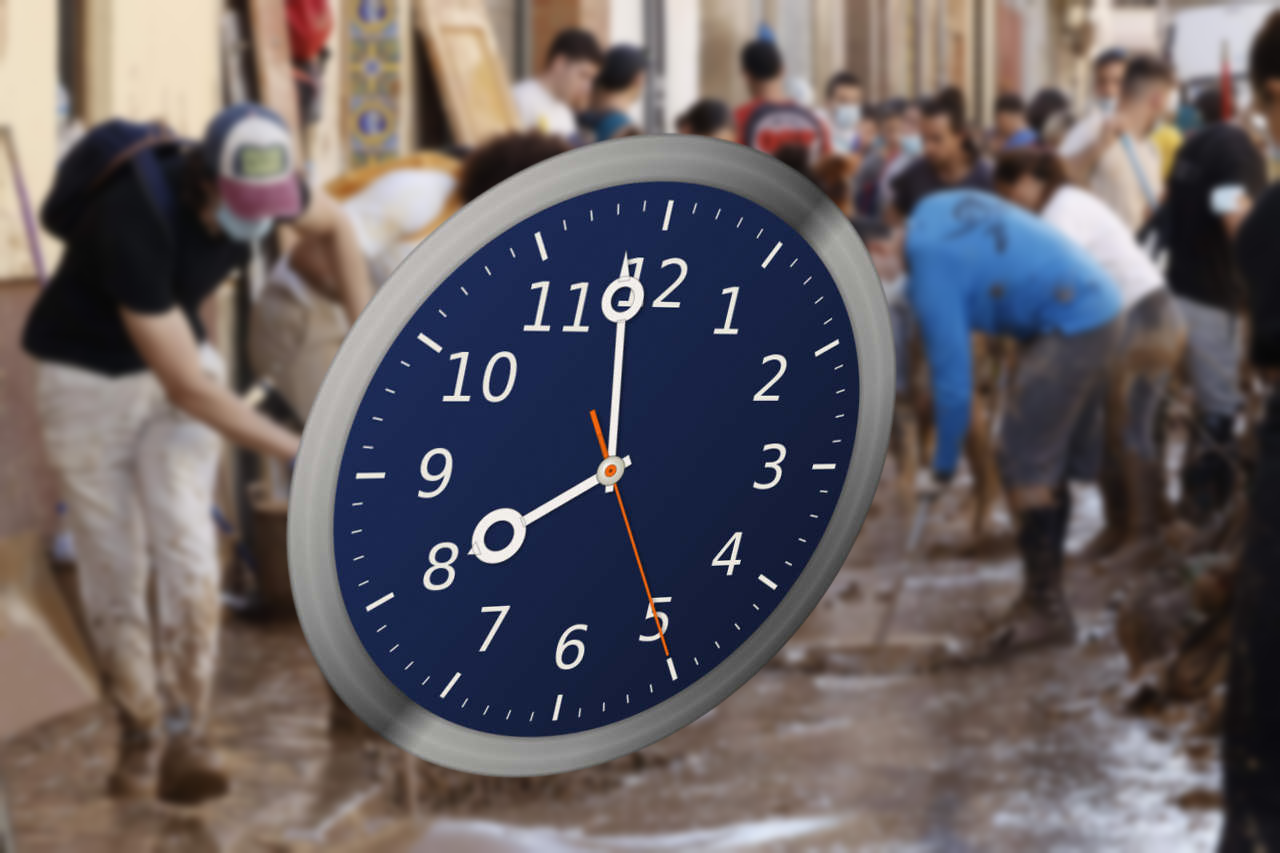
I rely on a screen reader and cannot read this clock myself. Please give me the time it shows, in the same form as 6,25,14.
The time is 7,58,25
